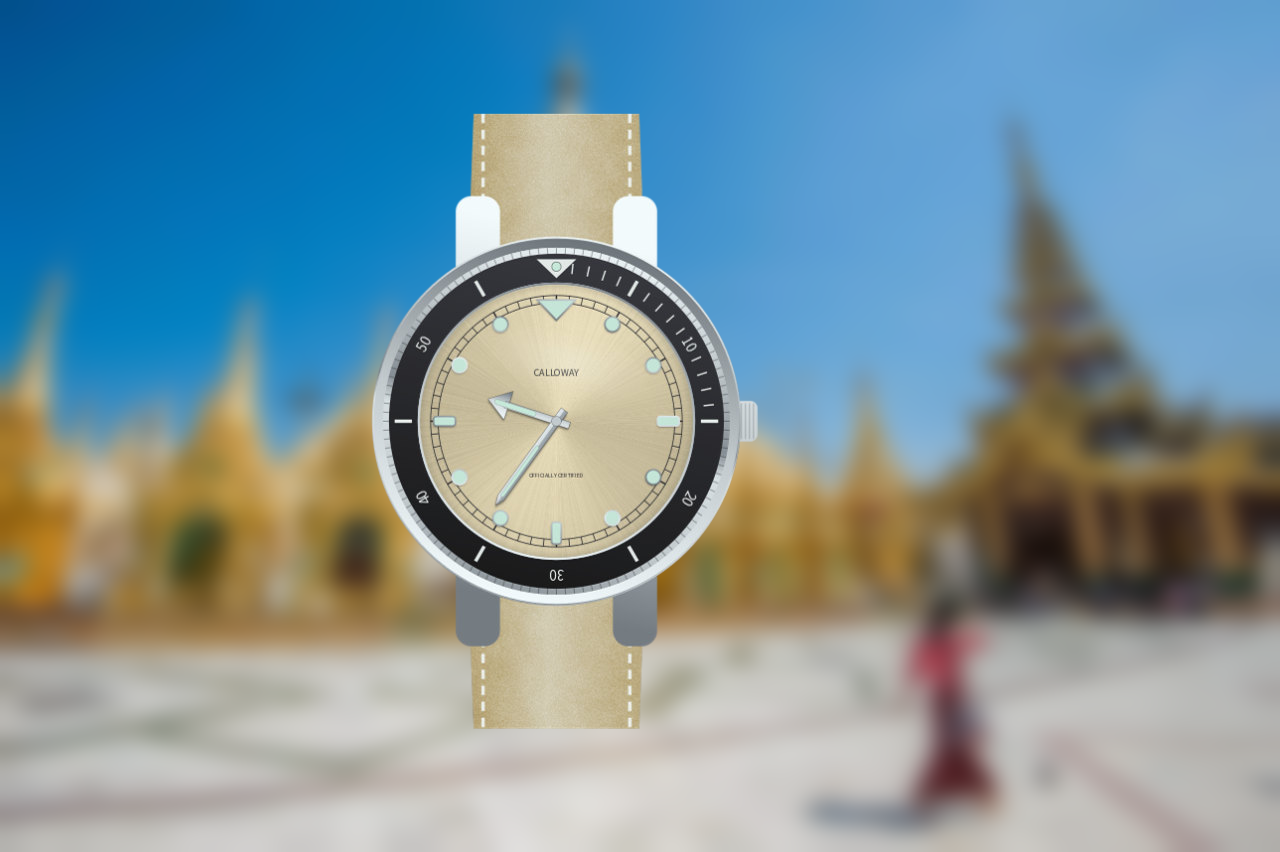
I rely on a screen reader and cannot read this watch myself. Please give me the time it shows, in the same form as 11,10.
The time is 9,36
